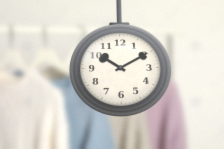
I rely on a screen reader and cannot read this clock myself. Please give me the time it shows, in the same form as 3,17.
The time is 10,10
